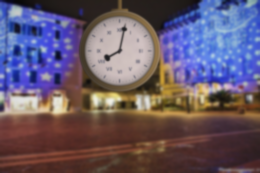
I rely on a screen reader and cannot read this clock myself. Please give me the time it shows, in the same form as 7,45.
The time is 8,02
